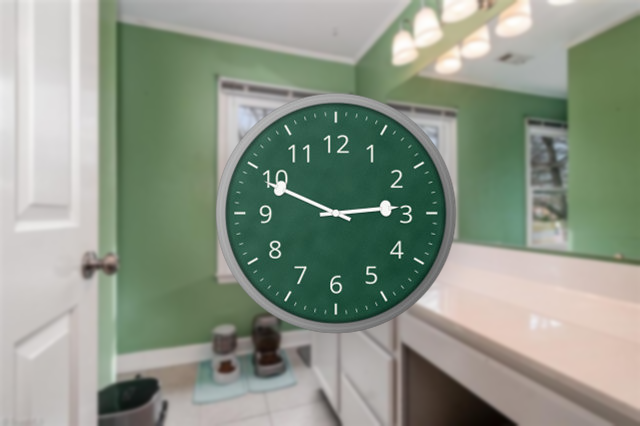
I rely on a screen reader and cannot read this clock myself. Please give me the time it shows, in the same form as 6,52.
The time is 2,49
